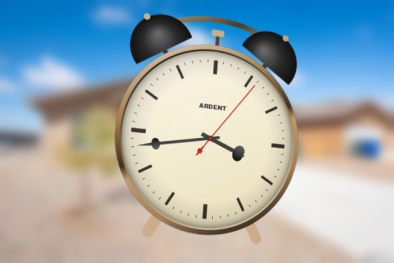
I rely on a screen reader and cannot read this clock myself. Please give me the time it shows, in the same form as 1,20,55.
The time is 3,43,06
